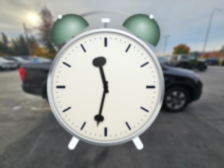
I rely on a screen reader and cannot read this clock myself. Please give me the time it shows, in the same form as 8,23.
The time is 11,32
